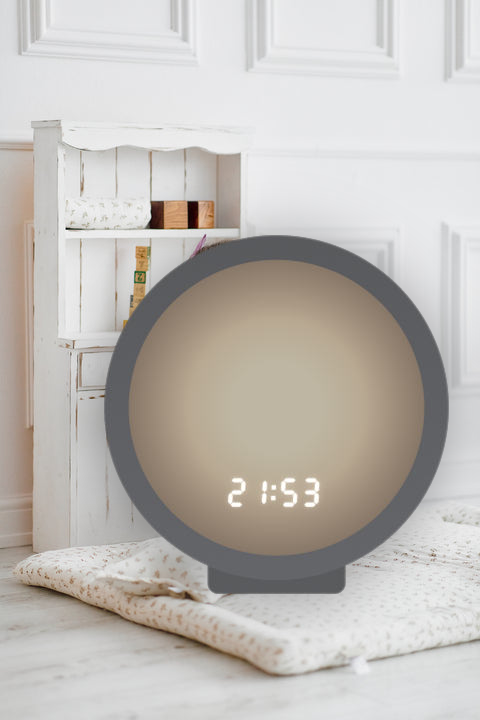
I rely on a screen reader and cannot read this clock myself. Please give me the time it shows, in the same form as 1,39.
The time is 21,53
